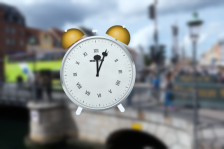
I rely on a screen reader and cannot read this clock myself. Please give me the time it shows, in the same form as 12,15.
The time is 12,04
